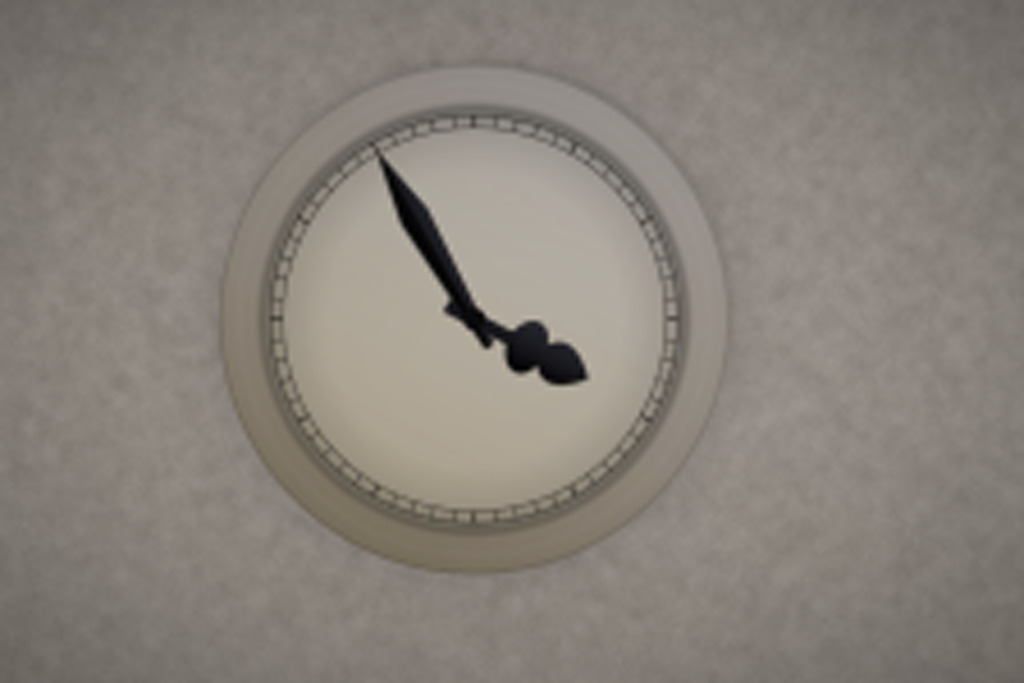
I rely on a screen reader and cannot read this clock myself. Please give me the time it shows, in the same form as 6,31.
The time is 3,55
